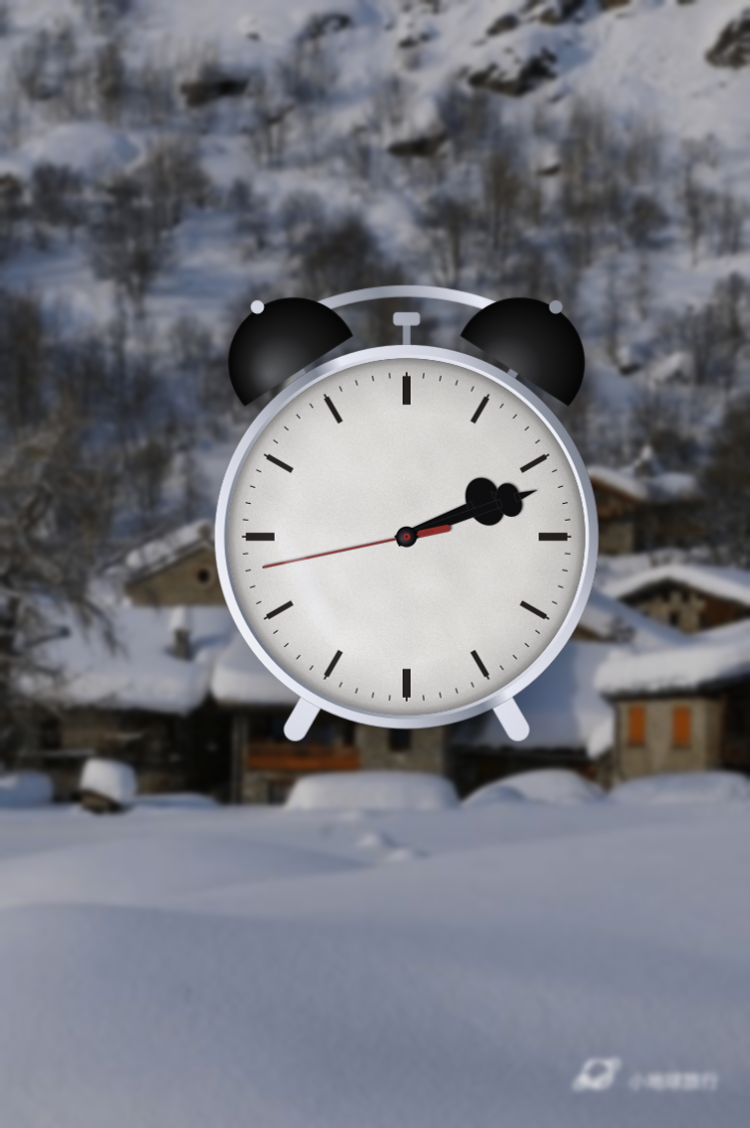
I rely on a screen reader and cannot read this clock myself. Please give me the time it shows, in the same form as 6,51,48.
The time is 2,11,43
